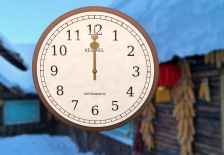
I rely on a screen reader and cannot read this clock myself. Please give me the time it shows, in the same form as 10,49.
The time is 12,00
